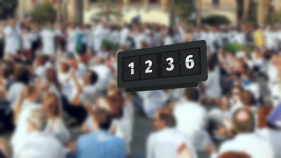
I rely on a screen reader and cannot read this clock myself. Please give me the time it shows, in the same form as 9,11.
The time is 12,36
